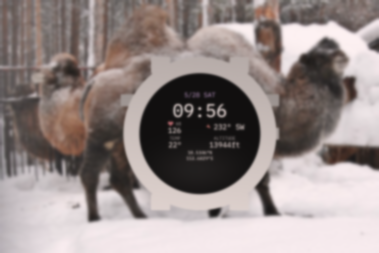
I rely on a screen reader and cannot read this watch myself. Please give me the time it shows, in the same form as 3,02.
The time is 9,56
